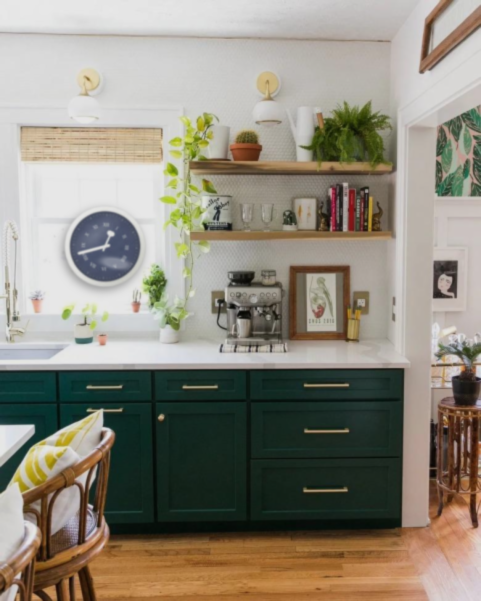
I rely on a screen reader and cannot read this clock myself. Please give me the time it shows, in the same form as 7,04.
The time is 12,42
